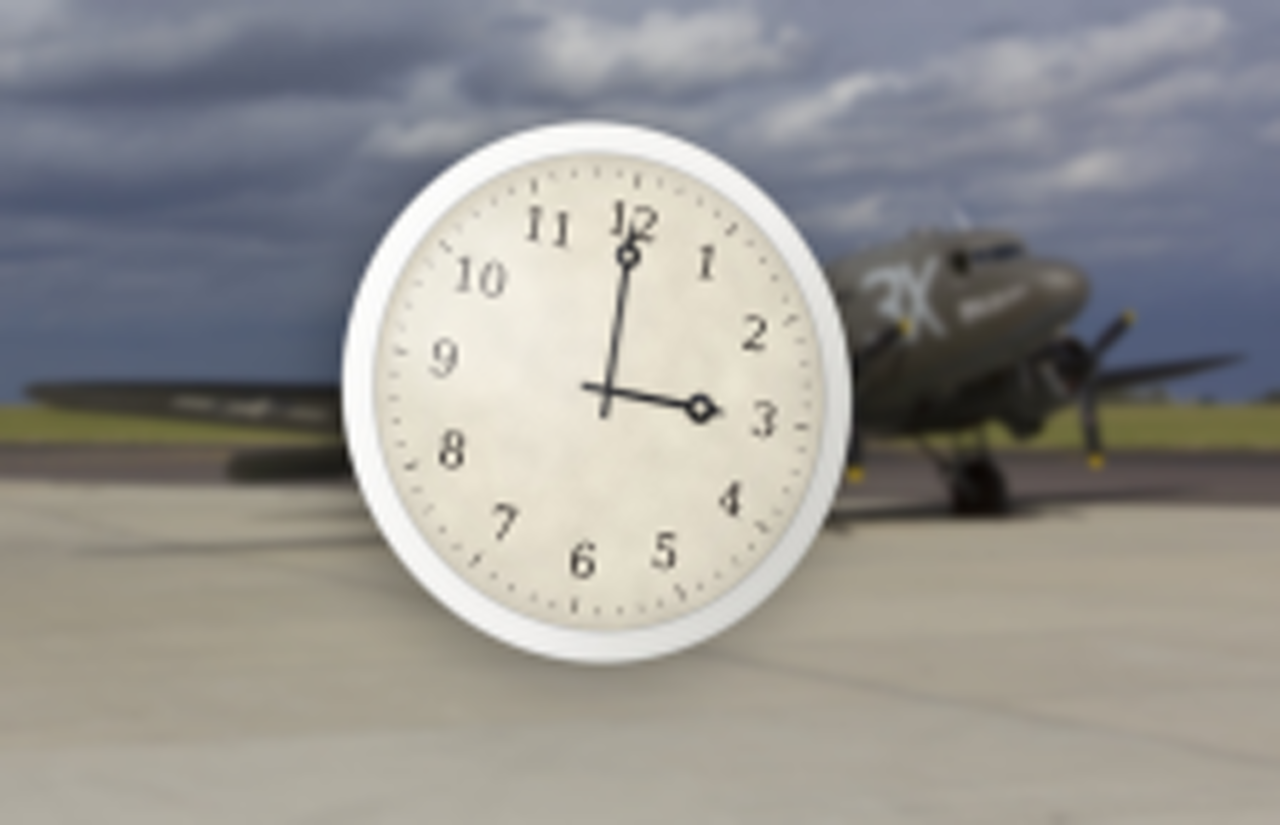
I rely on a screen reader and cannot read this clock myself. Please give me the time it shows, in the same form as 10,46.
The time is 3,00
